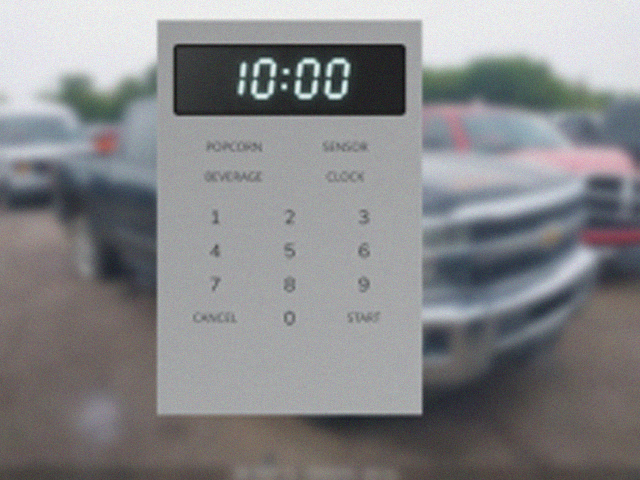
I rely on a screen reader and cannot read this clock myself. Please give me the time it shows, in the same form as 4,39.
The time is 10,00
